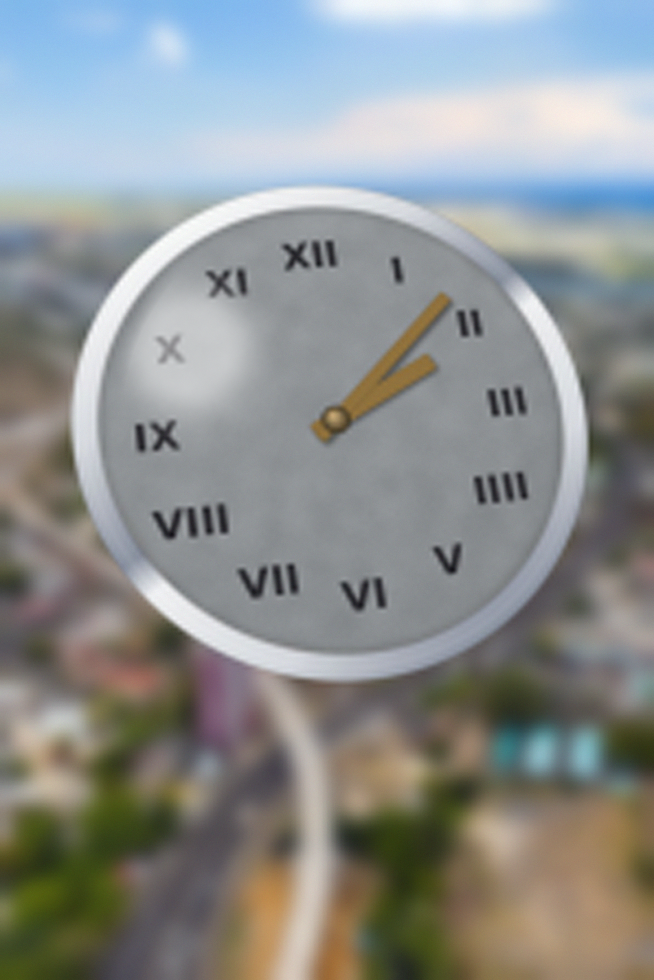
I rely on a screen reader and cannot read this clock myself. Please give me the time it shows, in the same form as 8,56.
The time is 2,08
